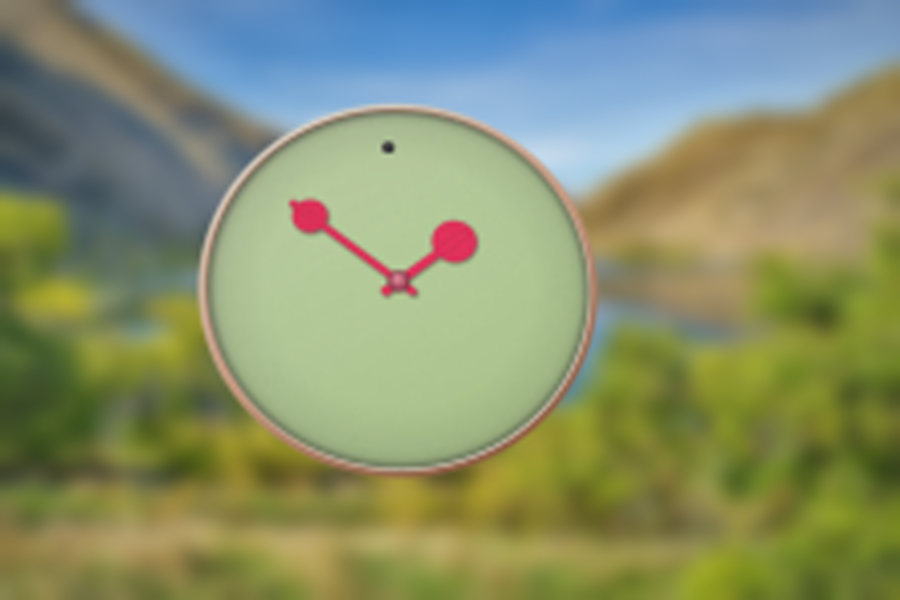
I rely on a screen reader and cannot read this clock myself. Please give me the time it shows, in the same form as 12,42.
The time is 1,52
